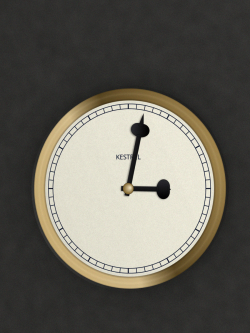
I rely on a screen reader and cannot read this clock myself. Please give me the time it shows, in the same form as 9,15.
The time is 3,02
